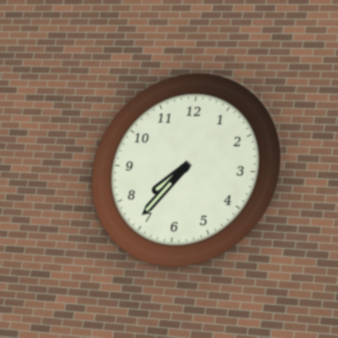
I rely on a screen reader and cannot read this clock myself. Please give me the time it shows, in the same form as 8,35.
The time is 7,36
